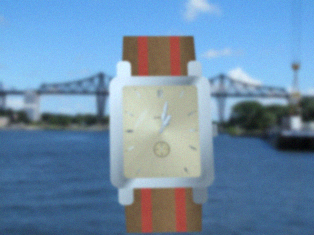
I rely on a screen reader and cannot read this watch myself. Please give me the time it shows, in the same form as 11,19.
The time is 1,02
